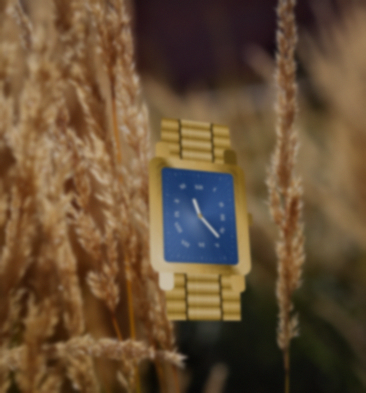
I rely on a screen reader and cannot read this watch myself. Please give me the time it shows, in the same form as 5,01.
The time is 11,23
